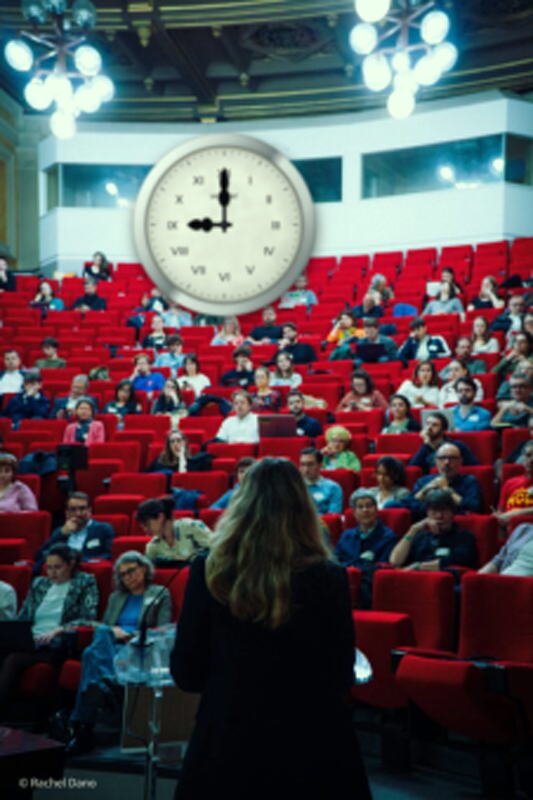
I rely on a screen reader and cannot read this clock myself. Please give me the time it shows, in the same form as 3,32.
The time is 9,00
